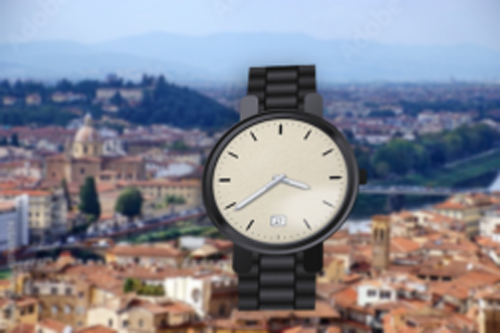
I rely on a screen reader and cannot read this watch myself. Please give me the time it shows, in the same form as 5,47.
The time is 3,39
